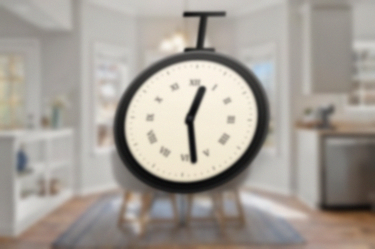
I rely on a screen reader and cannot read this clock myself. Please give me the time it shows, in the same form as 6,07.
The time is 12,28
